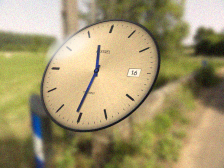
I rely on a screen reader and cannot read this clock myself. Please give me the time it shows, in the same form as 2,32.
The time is 11,31
